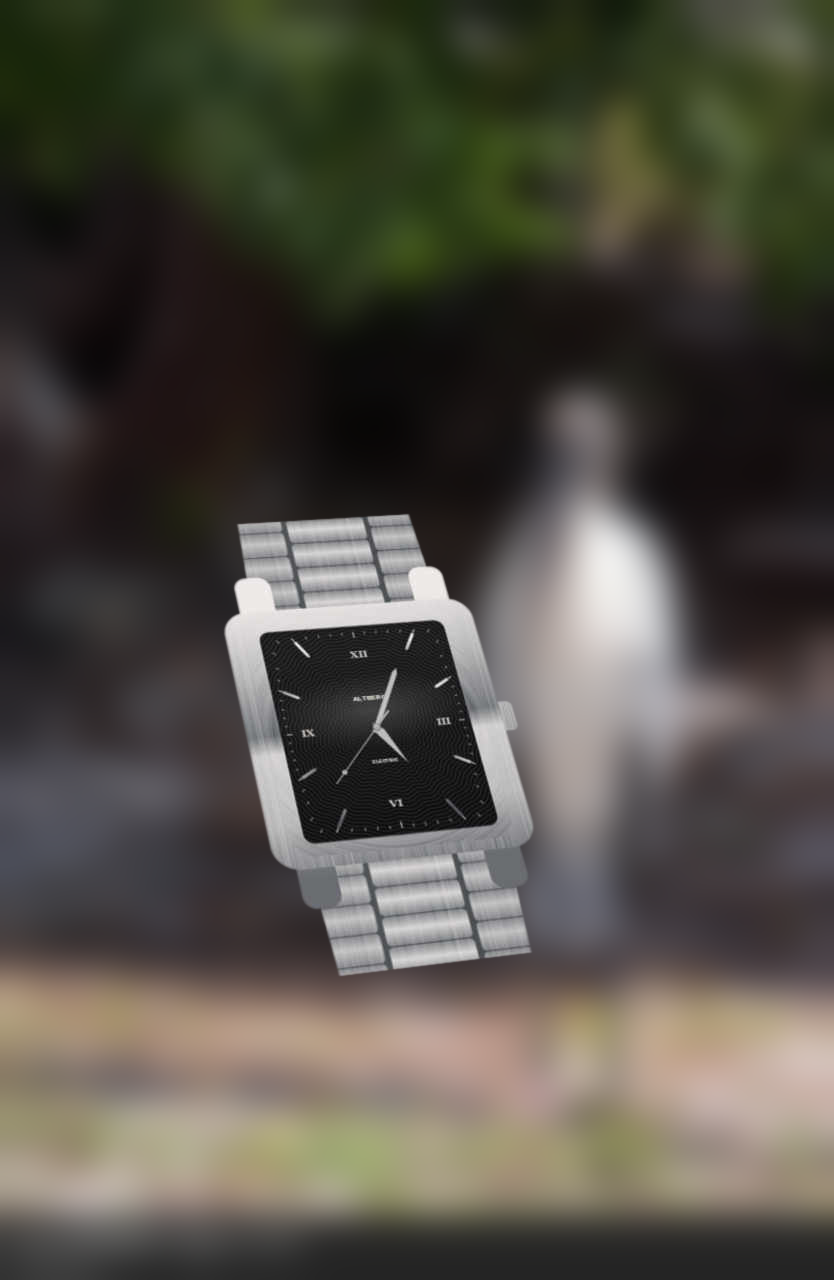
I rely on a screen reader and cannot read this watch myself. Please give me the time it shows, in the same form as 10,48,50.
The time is 5,04,37
